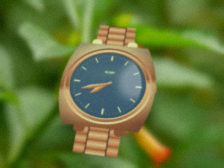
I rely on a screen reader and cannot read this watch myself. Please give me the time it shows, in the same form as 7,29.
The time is 7,42
